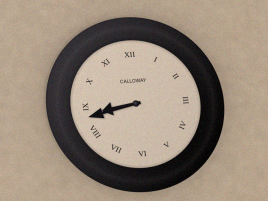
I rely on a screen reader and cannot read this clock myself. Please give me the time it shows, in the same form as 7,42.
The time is 8,43
